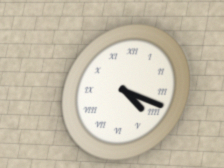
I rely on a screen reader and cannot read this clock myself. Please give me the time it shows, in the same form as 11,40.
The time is 4,18
